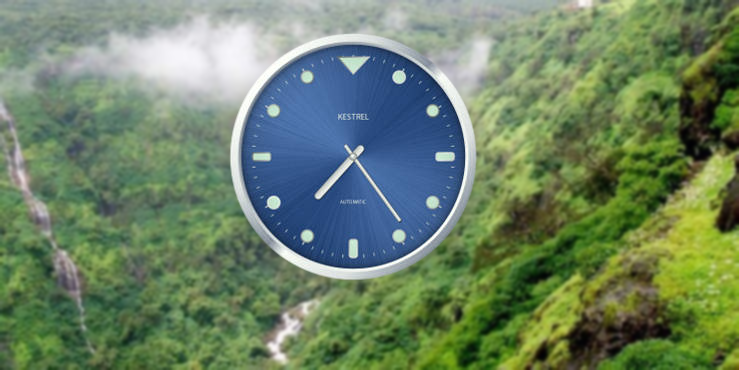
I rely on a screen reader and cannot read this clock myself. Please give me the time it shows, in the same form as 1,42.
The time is 7,24
